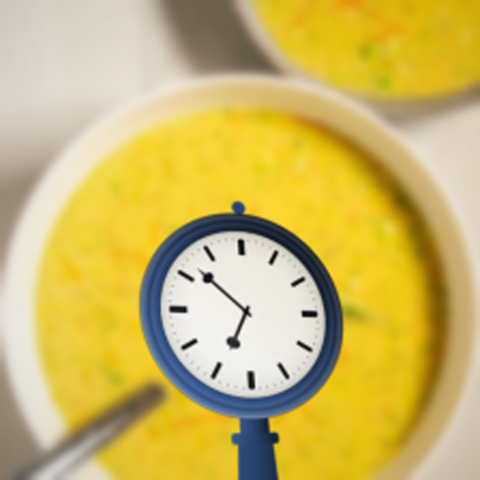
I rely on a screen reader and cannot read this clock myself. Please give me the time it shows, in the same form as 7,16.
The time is 6,52
